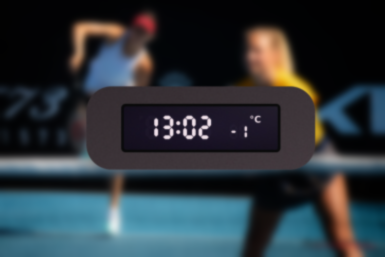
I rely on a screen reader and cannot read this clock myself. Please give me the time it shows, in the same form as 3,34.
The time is 13,02
